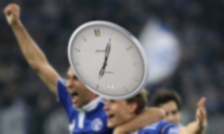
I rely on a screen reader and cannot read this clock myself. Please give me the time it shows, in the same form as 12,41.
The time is 7,04
